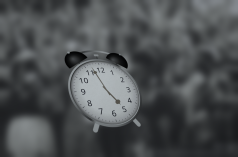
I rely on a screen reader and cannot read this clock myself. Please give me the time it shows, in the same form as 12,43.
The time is 4,57
